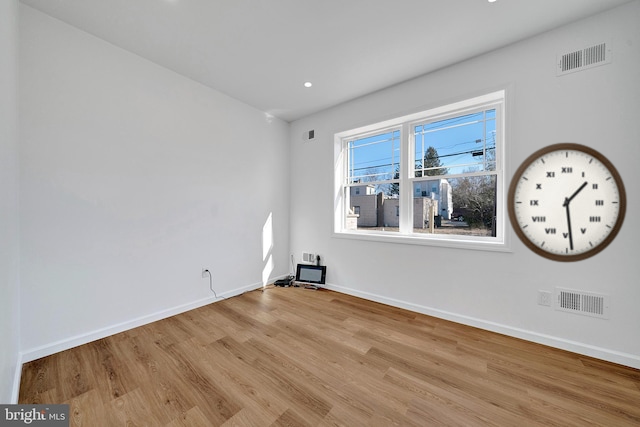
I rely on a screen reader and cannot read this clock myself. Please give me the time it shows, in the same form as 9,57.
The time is 1,29
